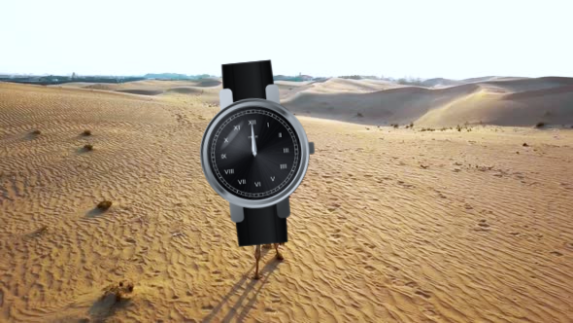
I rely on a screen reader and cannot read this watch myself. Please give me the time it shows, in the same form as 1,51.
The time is 12,00
